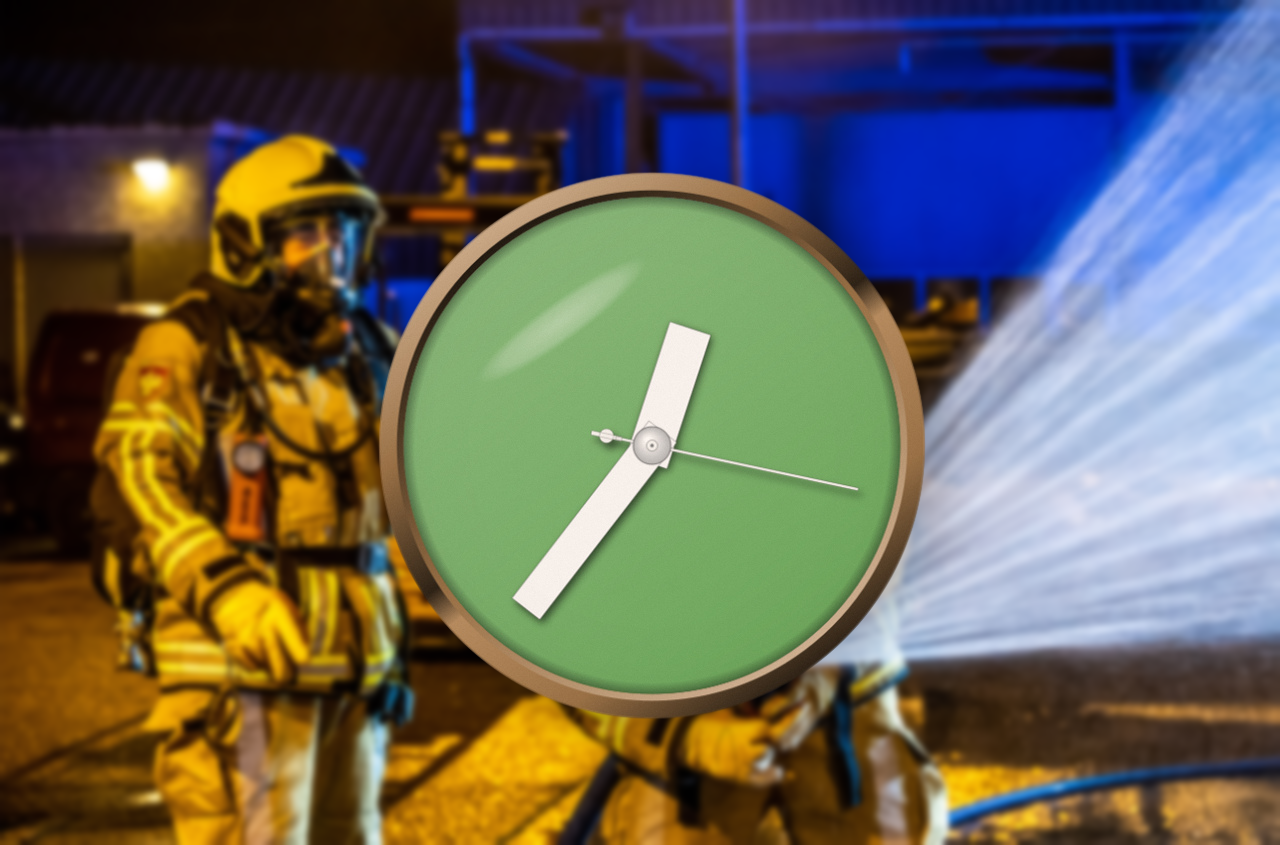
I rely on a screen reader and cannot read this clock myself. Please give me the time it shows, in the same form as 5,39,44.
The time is 12,36,17
